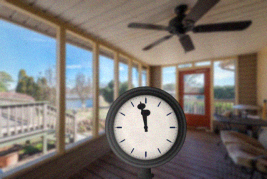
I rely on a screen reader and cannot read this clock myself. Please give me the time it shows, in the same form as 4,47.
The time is 11,58
